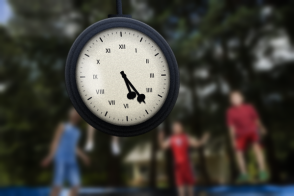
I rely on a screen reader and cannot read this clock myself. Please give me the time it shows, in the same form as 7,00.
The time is 5,24
